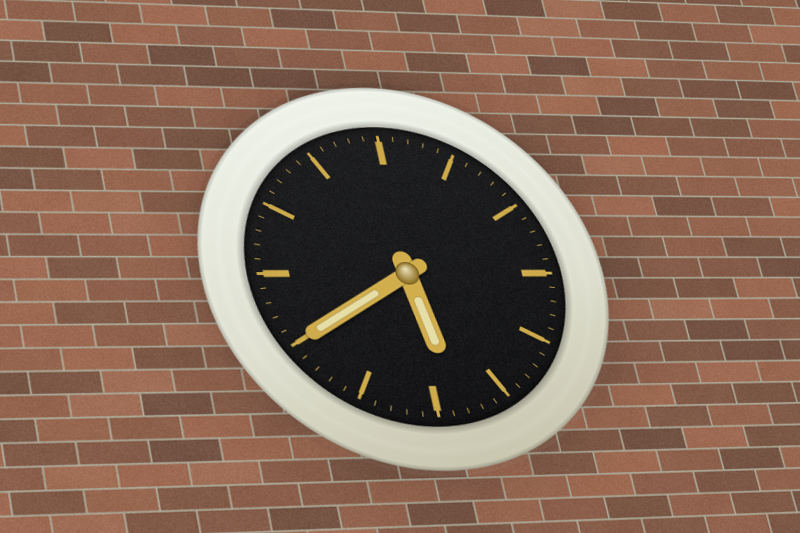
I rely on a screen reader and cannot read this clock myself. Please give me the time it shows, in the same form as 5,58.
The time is 5,40
